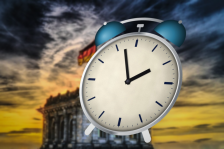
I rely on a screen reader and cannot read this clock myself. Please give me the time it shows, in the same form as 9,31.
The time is 1,57
